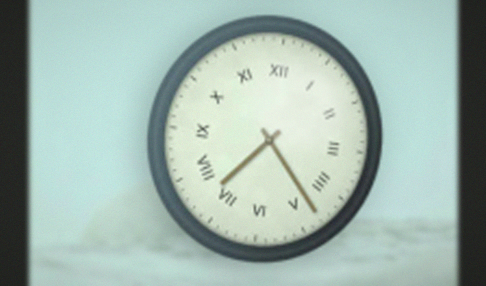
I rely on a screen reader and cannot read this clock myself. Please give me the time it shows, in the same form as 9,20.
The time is 7,23
